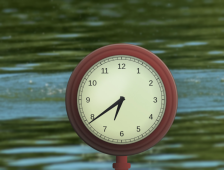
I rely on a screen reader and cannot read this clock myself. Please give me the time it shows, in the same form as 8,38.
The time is 6,39
